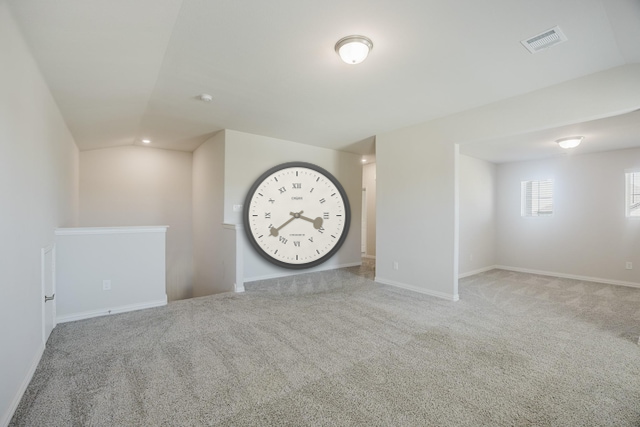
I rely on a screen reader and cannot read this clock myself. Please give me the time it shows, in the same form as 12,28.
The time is 3,39
